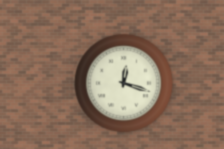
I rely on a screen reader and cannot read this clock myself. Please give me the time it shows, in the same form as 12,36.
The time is 12,18
